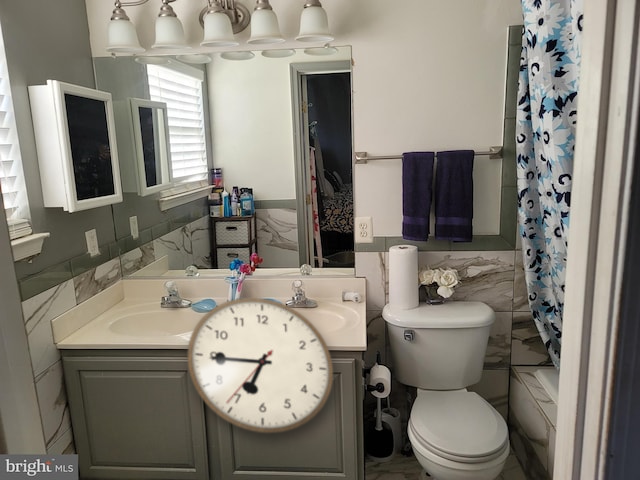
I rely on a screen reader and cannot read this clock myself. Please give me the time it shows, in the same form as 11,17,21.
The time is 6,44,36
